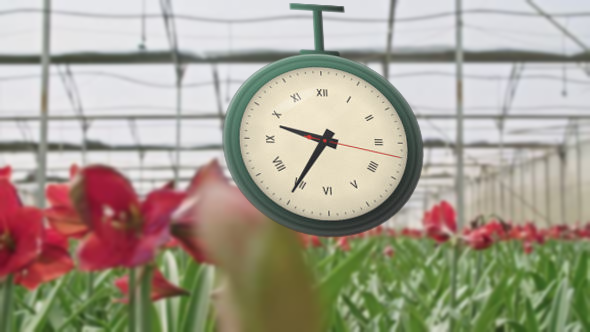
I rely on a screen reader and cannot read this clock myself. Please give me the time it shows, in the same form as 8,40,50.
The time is 9,35,17
